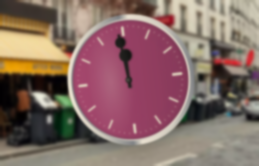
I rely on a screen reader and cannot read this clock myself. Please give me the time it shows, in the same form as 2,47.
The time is 11,59
